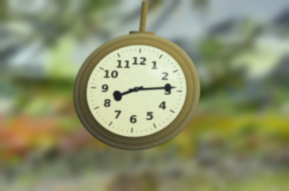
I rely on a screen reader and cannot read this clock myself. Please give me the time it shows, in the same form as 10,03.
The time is 8,14
